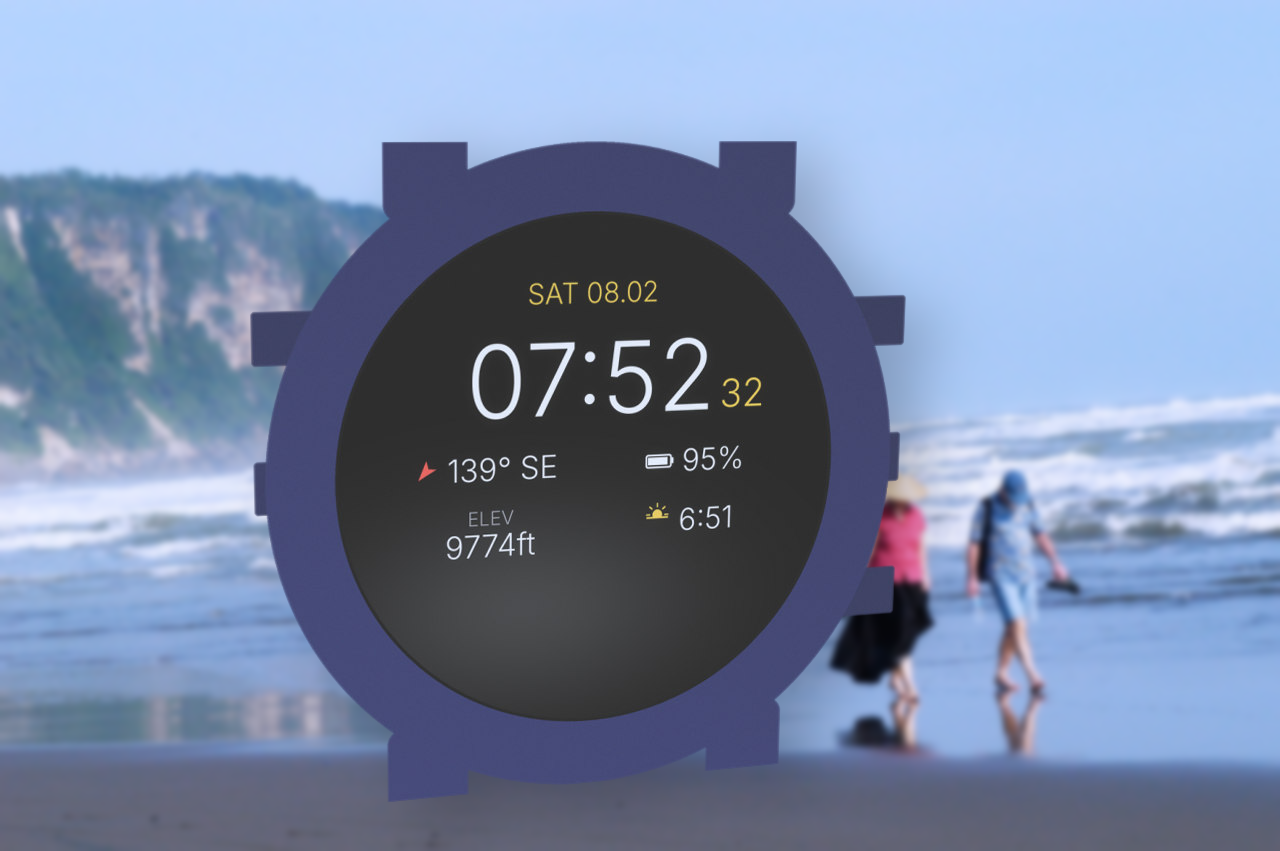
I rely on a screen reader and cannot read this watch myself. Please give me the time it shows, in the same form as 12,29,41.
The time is 7,52,32
